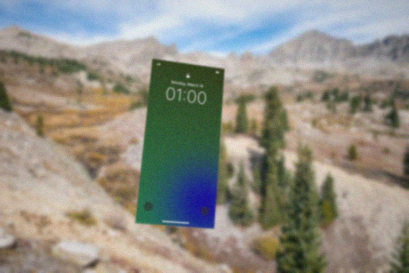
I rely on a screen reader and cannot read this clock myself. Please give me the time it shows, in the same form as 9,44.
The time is 1,00
